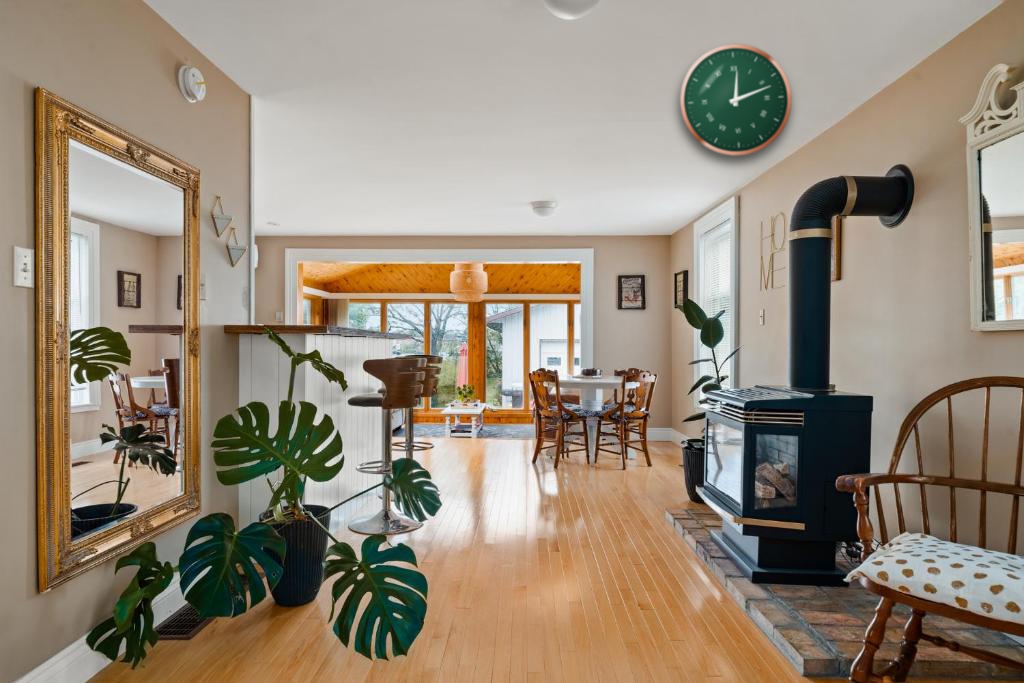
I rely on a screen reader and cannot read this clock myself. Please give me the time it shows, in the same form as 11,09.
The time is 12,12
